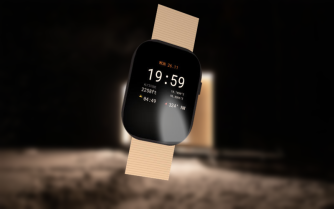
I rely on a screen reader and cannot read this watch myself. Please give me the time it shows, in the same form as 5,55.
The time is 19,59
